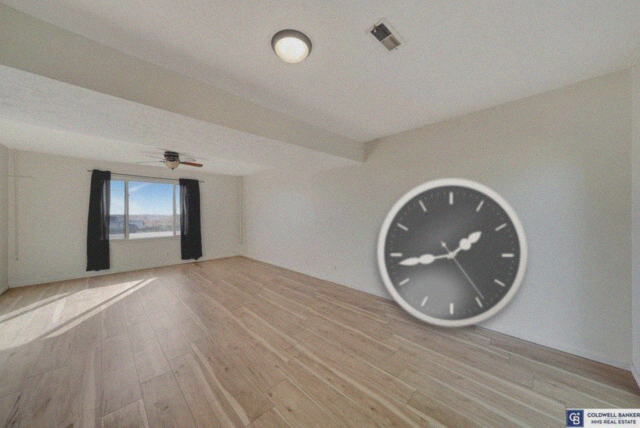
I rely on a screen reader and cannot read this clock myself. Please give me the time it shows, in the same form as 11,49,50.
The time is 1,43,24
